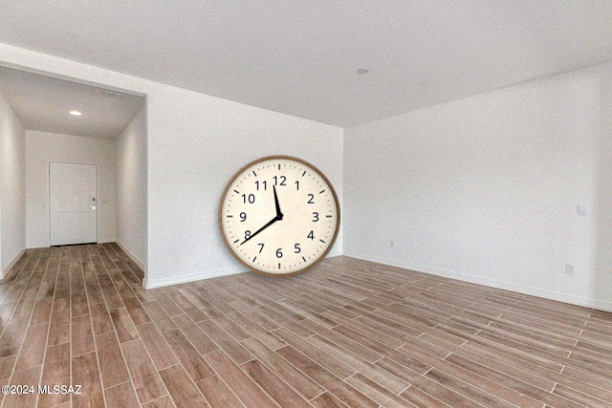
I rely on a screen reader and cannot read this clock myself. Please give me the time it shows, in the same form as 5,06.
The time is 11,39
